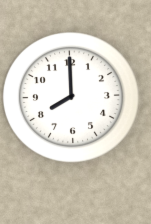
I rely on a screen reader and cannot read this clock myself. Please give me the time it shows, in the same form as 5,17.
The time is 8,00
